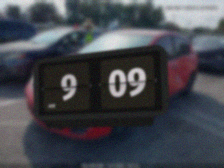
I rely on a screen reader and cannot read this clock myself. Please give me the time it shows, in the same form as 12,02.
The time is 9,09
